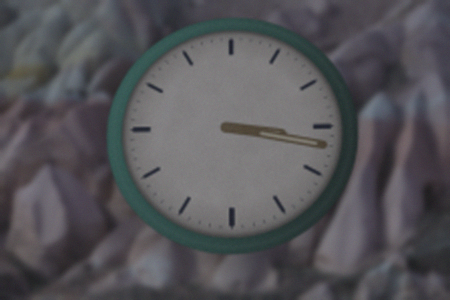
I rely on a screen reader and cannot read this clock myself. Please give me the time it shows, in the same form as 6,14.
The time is 3,17
